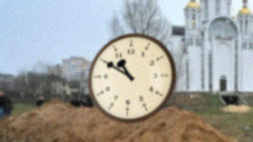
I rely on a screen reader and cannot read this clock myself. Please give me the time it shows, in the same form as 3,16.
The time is 10,50
